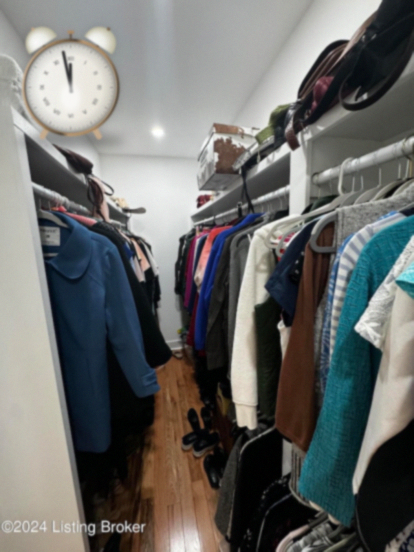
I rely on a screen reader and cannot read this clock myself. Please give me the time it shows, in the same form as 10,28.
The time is 11,58
